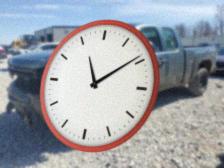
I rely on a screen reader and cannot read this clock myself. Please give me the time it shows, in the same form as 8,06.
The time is 11,09
